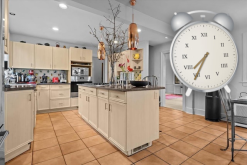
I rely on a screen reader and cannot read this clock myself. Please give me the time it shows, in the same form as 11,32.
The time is 7,35
